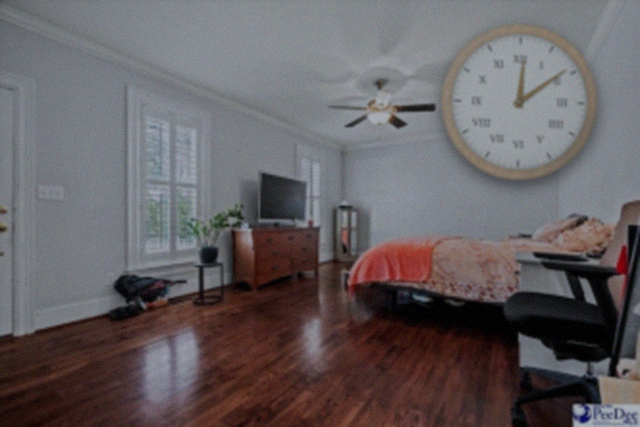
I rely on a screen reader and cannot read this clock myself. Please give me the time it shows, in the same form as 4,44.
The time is 12,09
